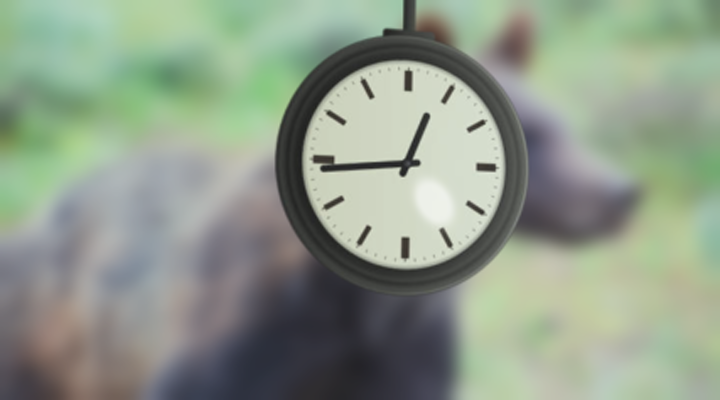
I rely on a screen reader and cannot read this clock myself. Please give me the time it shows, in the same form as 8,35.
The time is 12,44
